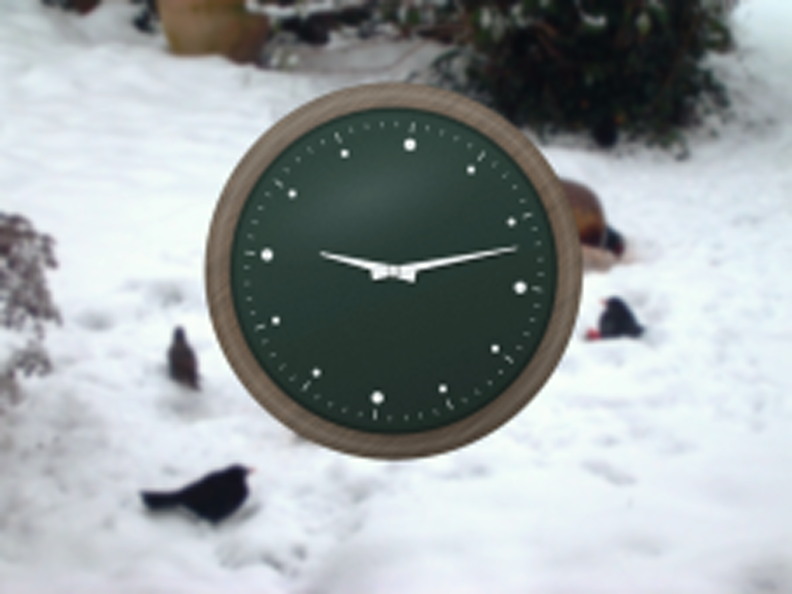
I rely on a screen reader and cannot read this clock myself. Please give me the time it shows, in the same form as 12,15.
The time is 9,12
